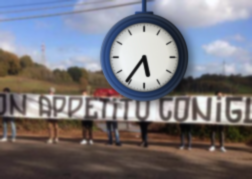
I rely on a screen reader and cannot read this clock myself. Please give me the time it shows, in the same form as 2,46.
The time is 5,36
